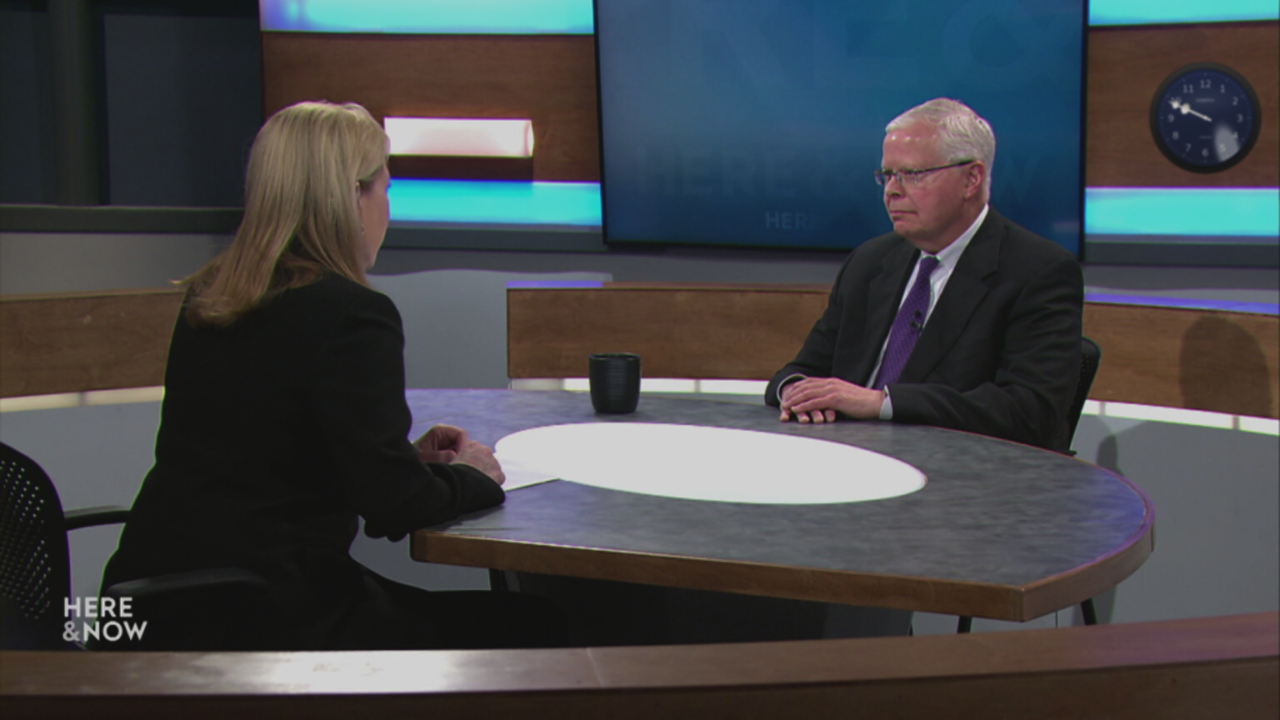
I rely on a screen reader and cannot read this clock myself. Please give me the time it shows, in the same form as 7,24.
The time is 9,49
